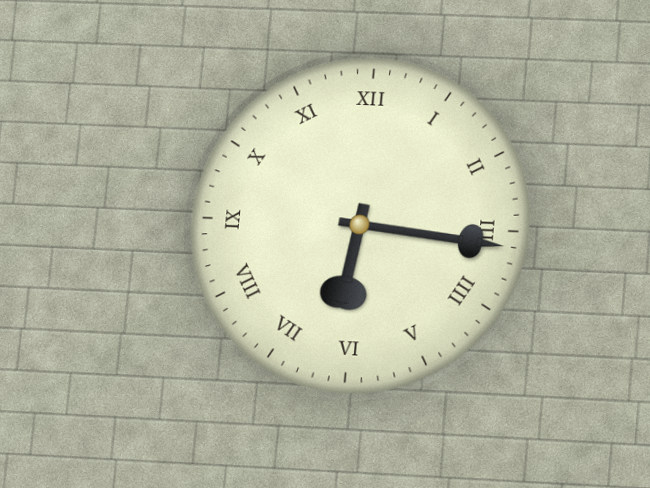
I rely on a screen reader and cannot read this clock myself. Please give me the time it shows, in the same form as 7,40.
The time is 6,16
